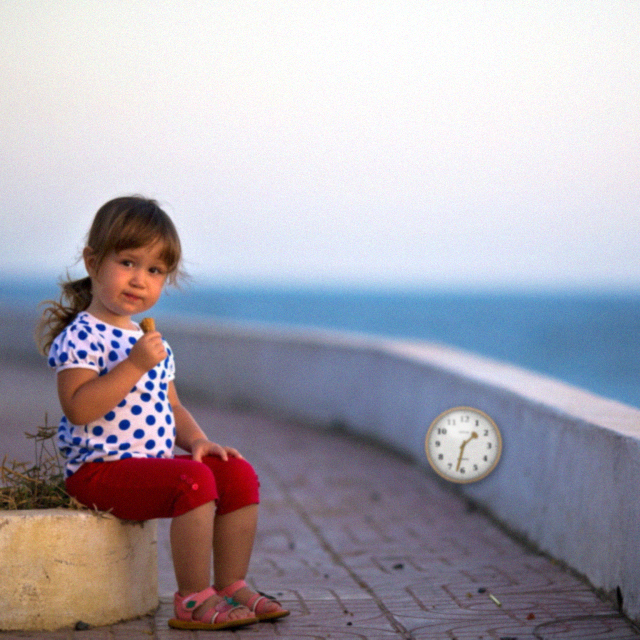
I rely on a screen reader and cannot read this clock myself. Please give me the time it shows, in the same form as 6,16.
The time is 1,32
